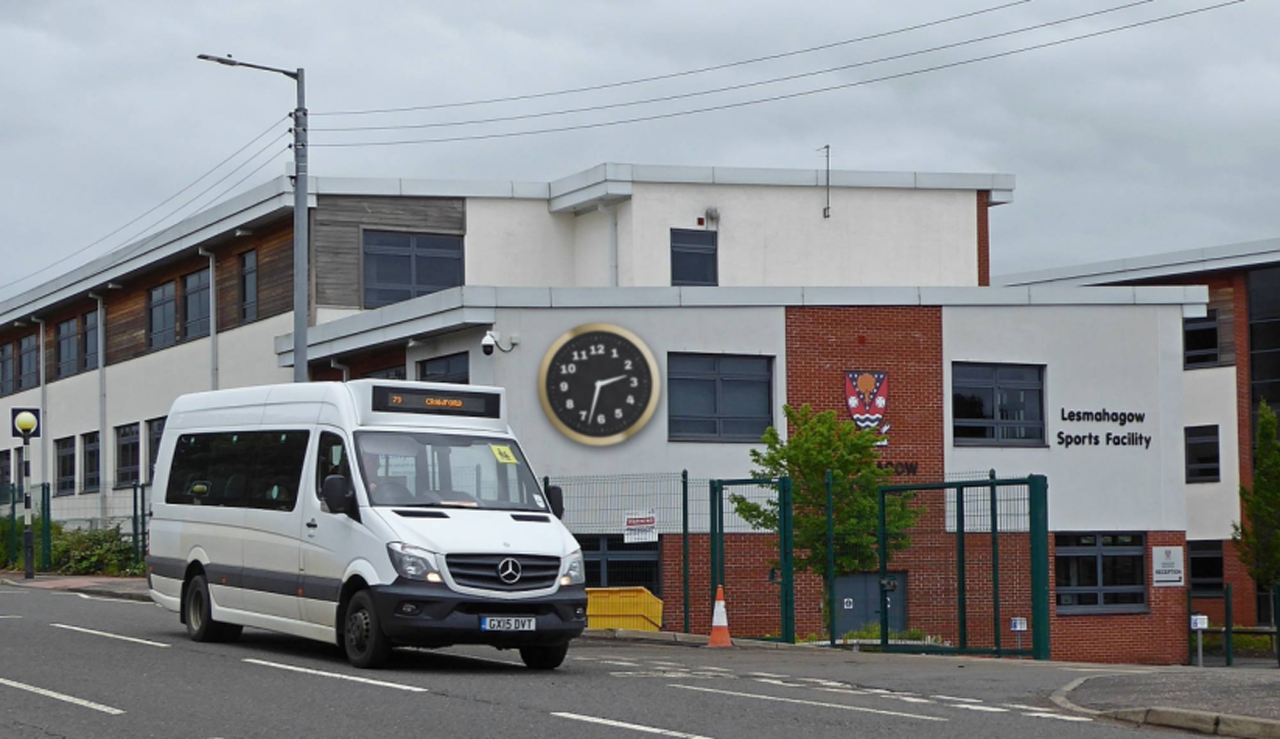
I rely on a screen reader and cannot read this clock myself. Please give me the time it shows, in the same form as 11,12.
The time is 2,33
